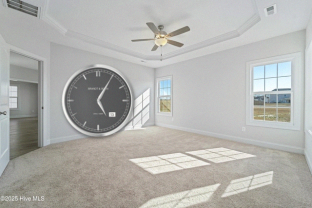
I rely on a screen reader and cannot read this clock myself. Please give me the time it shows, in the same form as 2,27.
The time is 5,05
